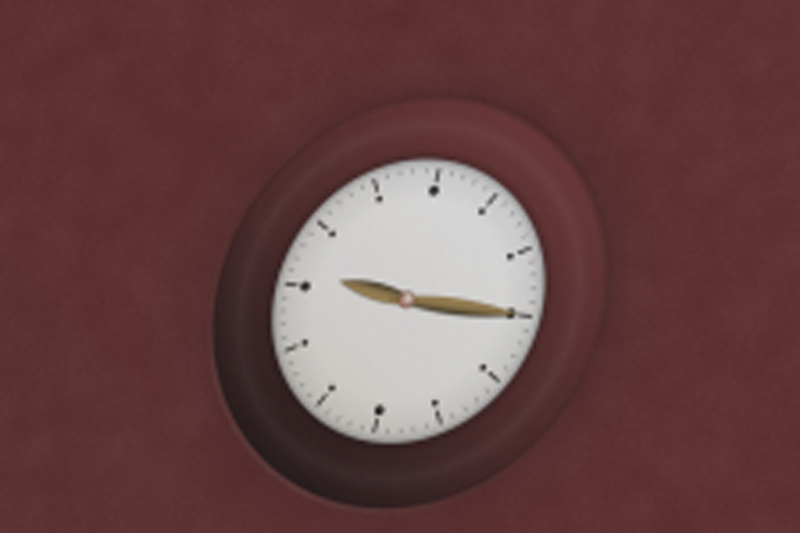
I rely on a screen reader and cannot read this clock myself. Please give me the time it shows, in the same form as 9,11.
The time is 9,15
